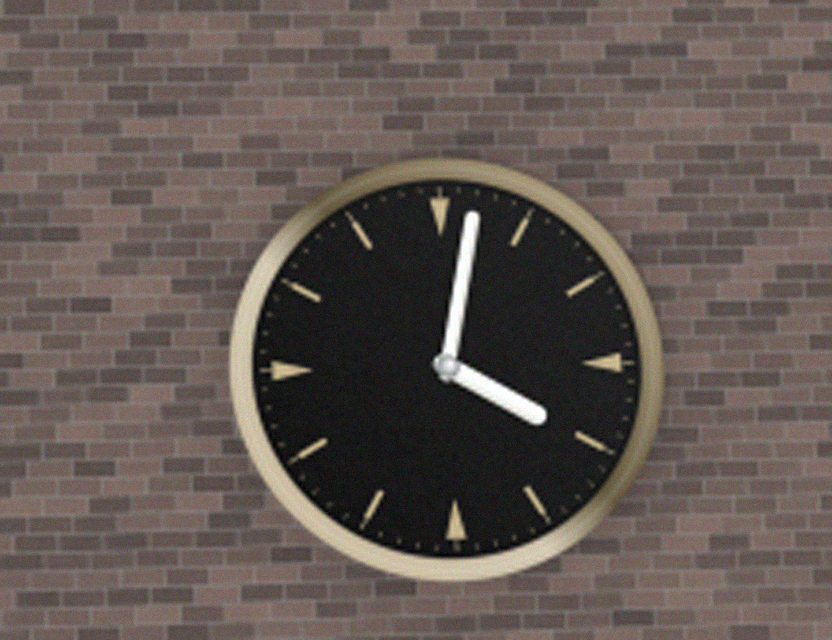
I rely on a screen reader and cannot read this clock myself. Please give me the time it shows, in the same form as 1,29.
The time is 4,02
